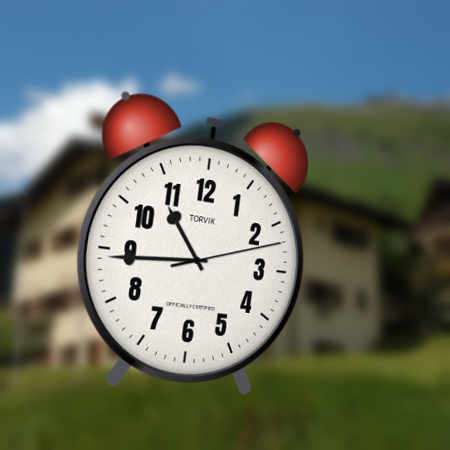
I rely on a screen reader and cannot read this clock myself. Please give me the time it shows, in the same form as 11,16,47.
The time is 10,44,12
